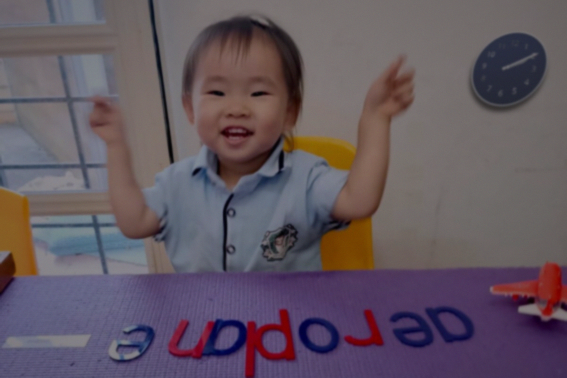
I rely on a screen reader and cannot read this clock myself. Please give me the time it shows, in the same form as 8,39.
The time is 2,10
